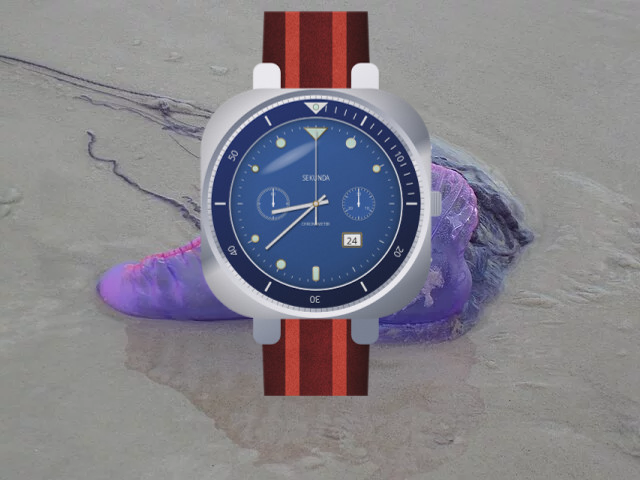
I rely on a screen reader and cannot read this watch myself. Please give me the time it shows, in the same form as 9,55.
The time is 8,38
